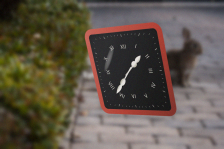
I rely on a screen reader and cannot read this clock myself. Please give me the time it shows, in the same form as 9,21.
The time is 1,37
